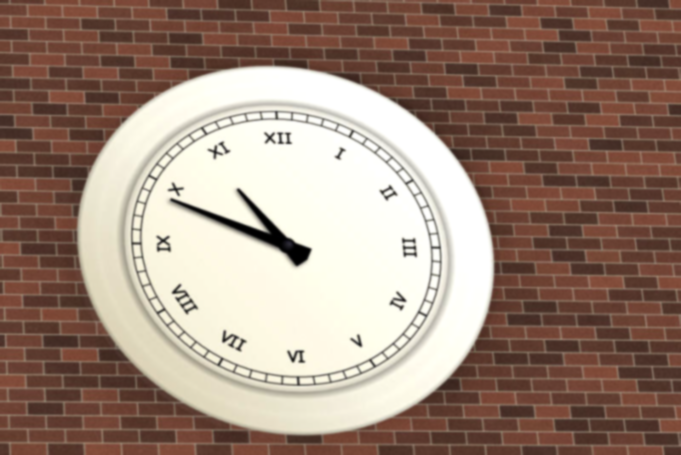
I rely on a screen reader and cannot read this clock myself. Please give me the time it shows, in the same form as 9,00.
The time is 10,49
